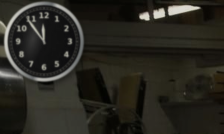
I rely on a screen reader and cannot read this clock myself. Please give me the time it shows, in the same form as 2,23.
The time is 11,54
